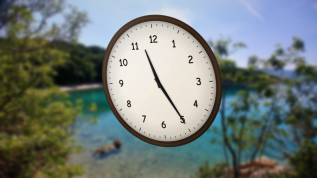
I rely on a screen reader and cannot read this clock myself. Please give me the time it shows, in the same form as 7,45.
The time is 11,25
